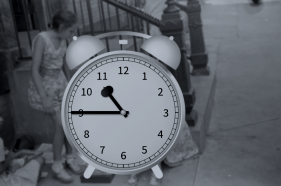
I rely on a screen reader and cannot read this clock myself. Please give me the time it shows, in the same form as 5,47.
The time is 10,45
